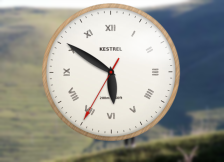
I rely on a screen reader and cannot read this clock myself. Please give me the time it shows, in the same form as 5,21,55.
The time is 5,50,35
